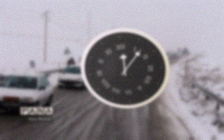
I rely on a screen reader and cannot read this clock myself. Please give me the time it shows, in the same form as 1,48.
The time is 12,07
